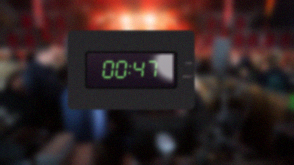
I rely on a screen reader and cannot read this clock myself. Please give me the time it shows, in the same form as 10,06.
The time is 0,47
